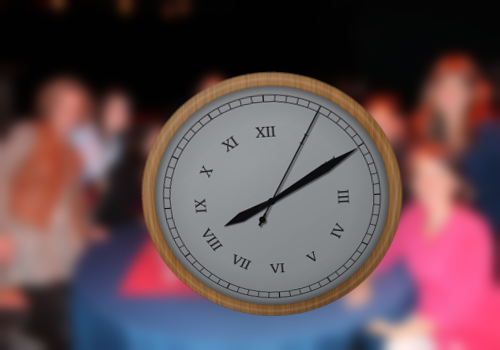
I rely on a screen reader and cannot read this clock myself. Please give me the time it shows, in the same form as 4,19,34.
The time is 8,10,05
